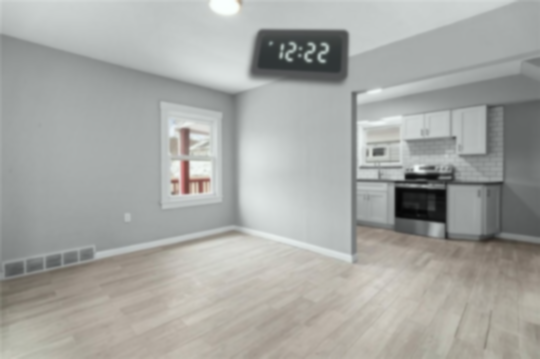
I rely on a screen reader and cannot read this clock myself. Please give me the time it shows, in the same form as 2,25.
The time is 12,22
